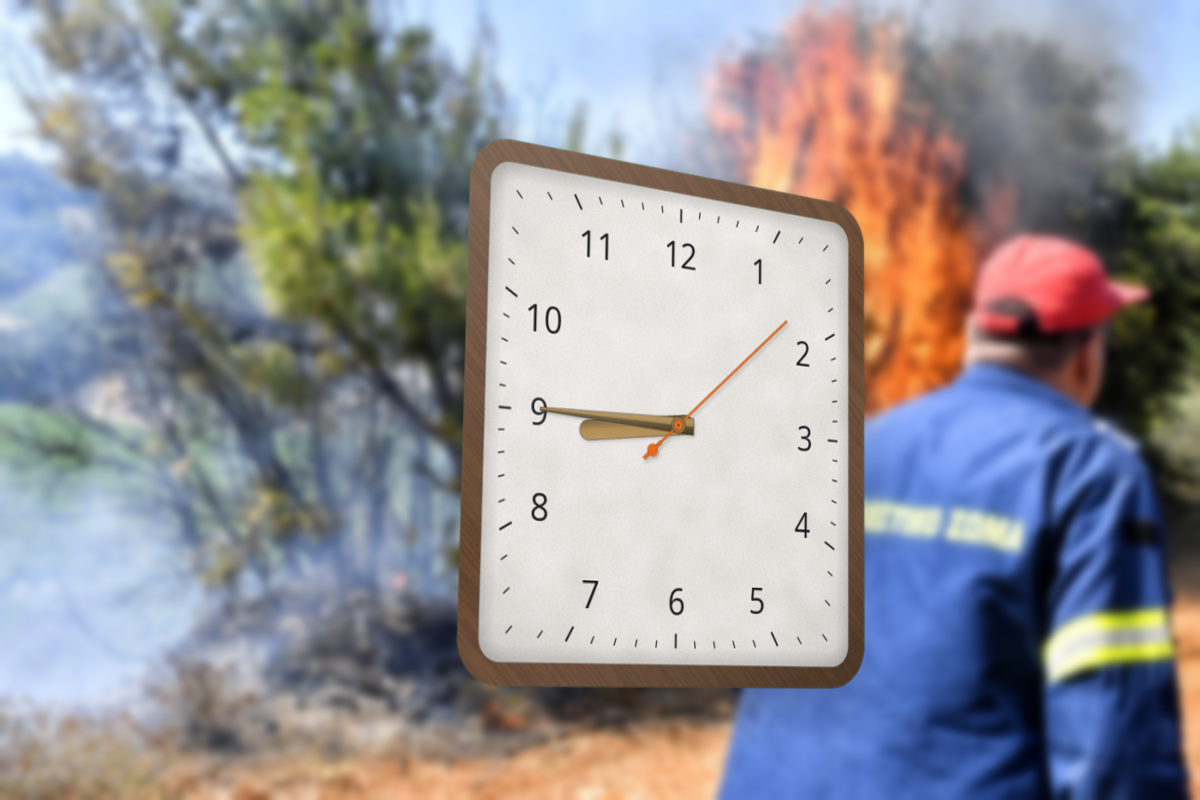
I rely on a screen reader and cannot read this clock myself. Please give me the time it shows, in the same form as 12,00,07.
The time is 8,45,08
